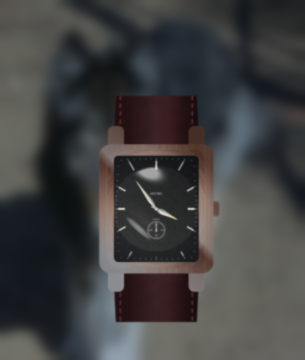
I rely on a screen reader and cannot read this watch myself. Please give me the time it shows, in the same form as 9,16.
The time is 3,54
